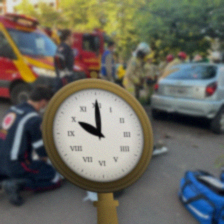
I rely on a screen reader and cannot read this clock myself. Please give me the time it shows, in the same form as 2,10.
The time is 10,00
